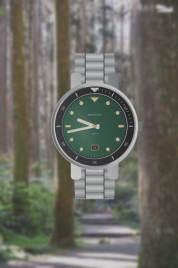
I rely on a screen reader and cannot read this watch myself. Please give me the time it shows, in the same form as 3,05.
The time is 9,43
